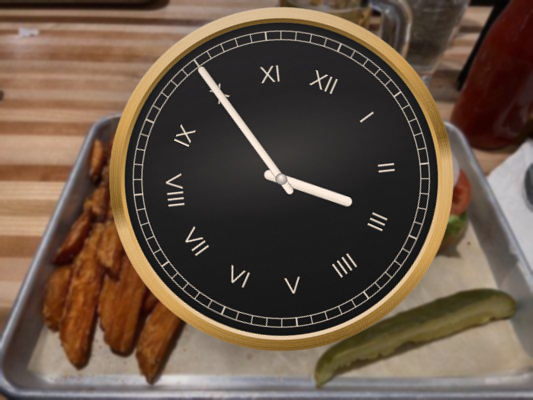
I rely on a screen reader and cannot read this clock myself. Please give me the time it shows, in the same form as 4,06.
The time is 2,50
